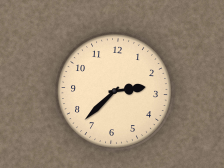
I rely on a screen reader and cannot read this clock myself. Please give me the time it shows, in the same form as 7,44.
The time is 2,37
